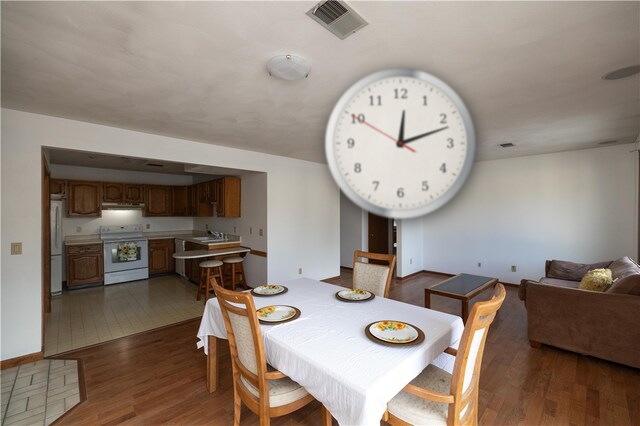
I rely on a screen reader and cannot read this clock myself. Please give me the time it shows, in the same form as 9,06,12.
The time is 12,11,50
